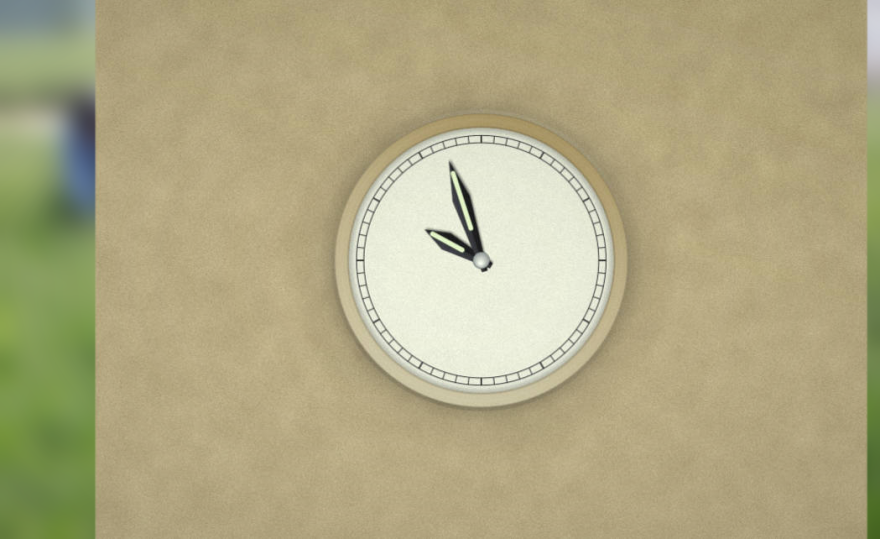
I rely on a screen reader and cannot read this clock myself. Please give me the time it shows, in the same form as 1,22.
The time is 9,57
